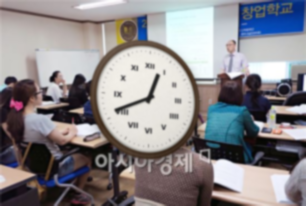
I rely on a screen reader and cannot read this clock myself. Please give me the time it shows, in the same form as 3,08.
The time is 12,41
